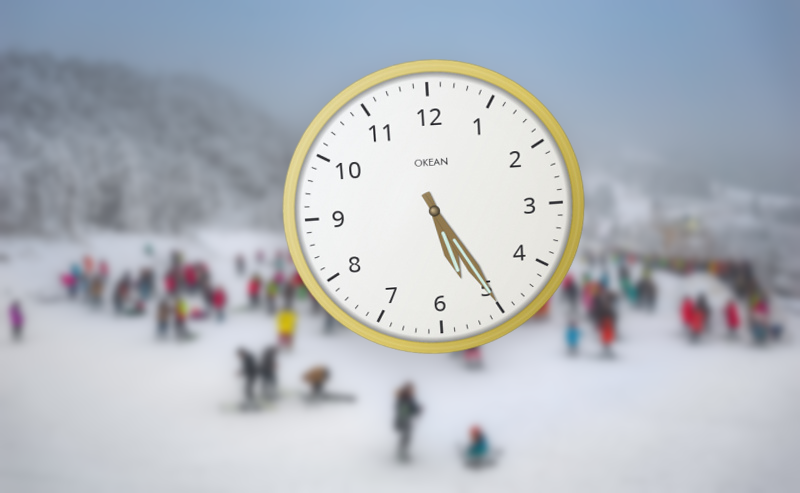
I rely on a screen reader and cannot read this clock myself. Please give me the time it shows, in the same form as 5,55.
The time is 5,25
